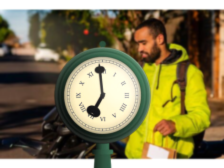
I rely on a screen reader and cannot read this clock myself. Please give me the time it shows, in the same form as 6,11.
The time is 6,59
